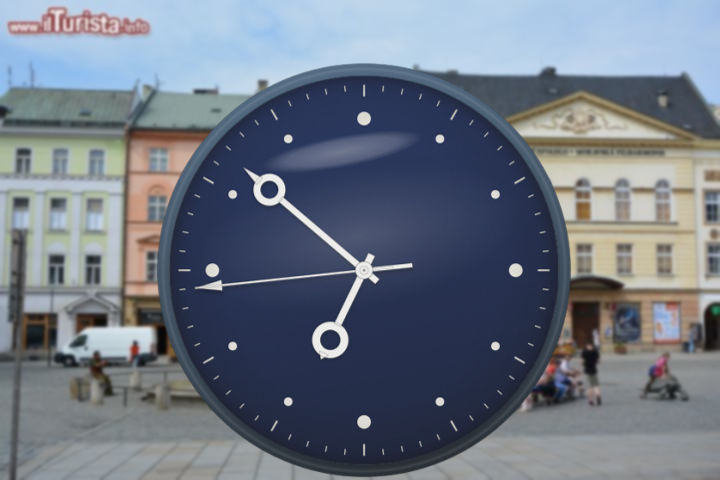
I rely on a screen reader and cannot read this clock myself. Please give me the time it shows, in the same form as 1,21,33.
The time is 6,51,44
